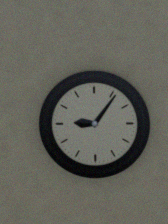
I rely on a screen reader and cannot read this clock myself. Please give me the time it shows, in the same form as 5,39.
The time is 9,06
